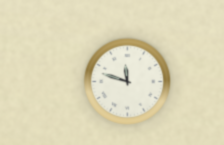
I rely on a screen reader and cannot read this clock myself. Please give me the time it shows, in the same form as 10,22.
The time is 11,48
